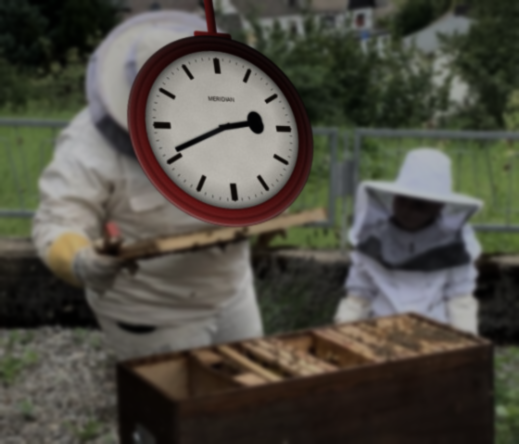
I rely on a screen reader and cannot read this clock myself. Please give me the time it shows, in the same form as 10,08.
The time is 2,41
